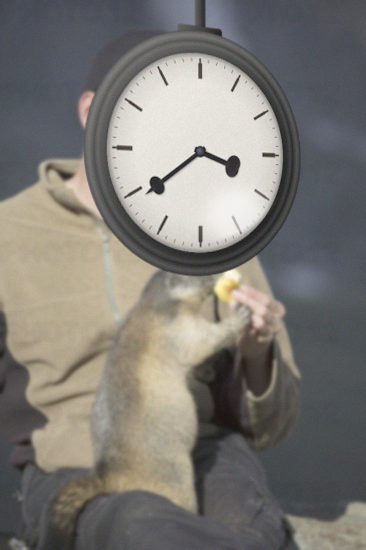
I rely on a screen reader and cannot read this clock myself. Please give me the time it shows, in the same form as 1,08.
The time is 3,39
